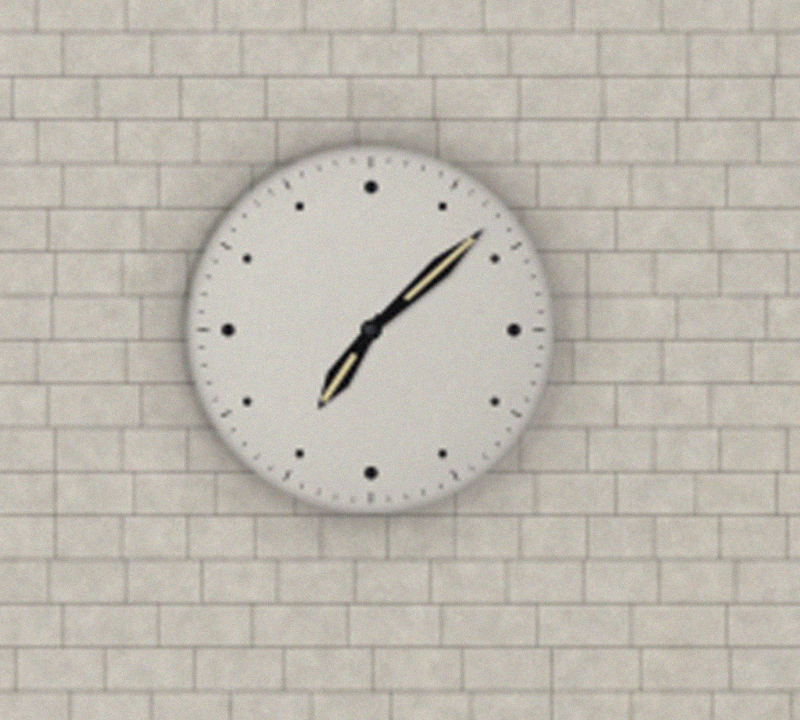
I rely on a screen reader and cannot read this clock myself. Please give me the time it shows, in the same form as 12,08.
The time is 7,08
